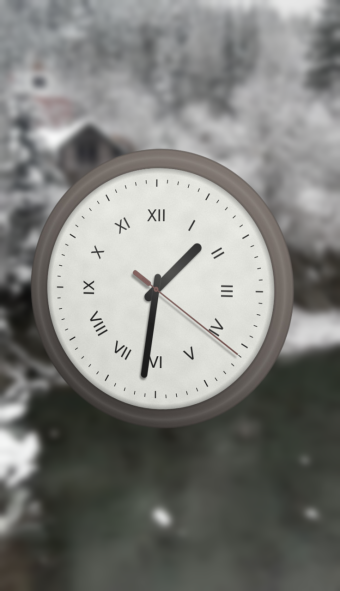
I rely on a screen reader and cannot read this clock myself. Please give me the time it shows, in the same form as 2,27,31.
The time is 1,31,21
